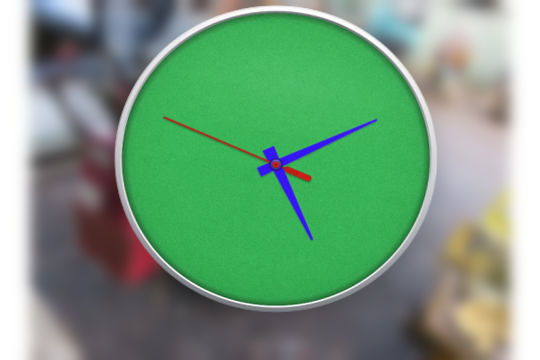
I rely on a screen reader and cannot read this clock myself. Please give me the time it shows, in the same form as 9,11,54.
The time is 5,10,49
